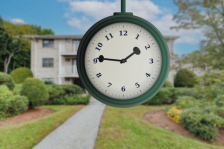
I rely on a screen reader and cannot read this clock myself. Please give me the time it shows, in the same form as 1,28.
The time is 1,46
